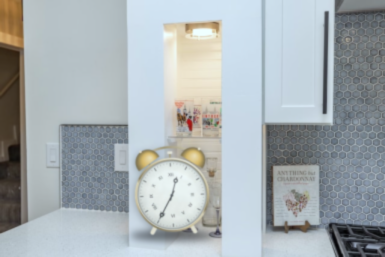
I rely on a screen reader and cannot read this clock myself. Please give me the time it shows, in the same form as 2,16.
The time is 12,35
